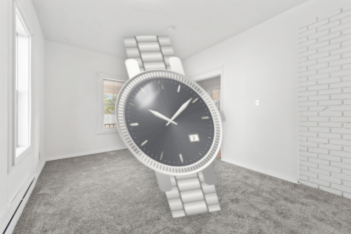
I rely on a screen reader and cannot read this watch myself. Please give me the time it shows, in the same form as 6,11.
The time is 10,09
